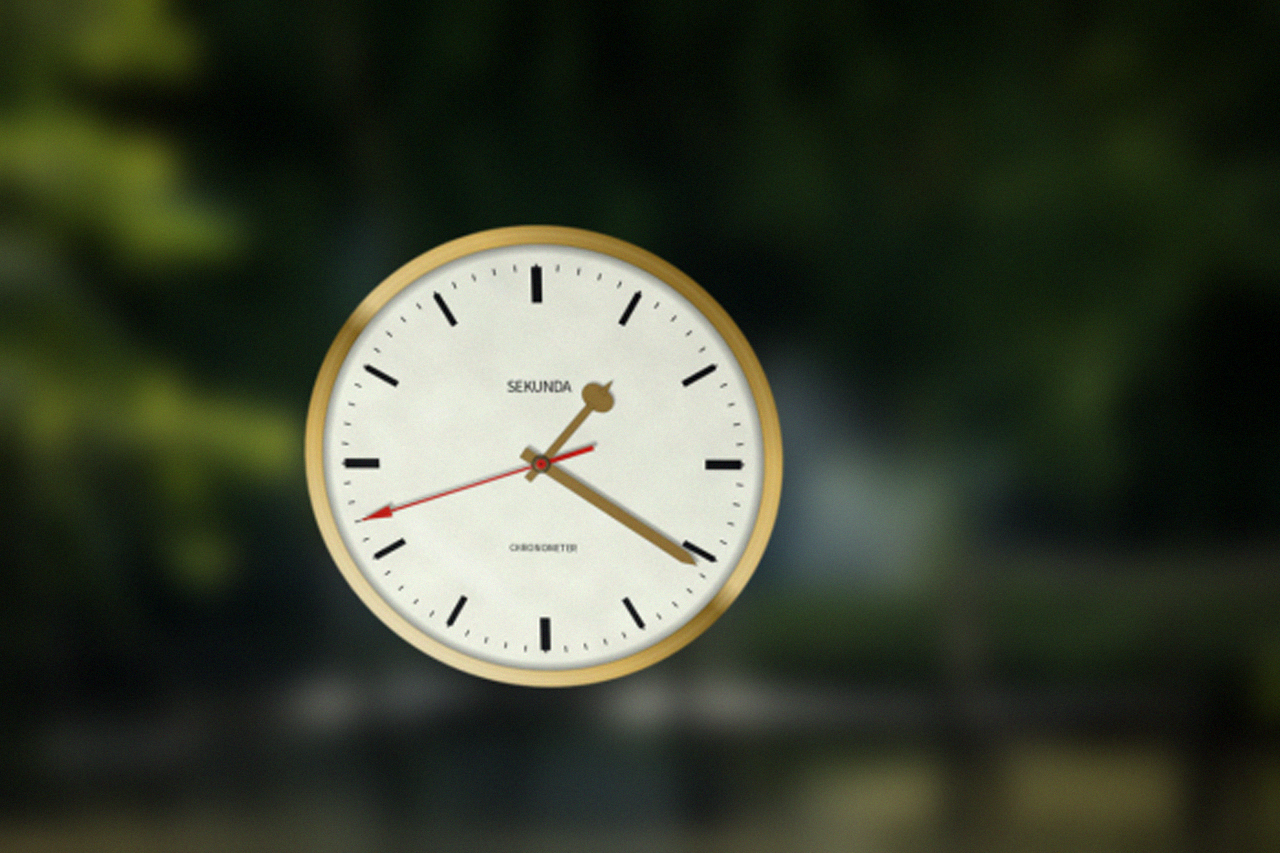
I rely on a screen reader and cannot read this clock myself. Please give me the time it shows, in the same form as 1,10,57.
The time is 1,20,42
